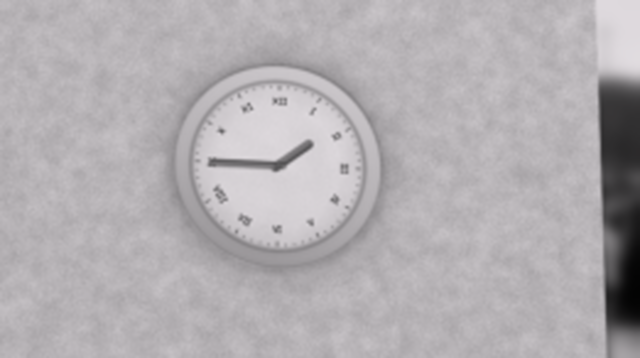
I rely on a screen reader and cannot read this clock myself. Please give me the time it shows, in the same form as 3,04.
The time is 1,45
